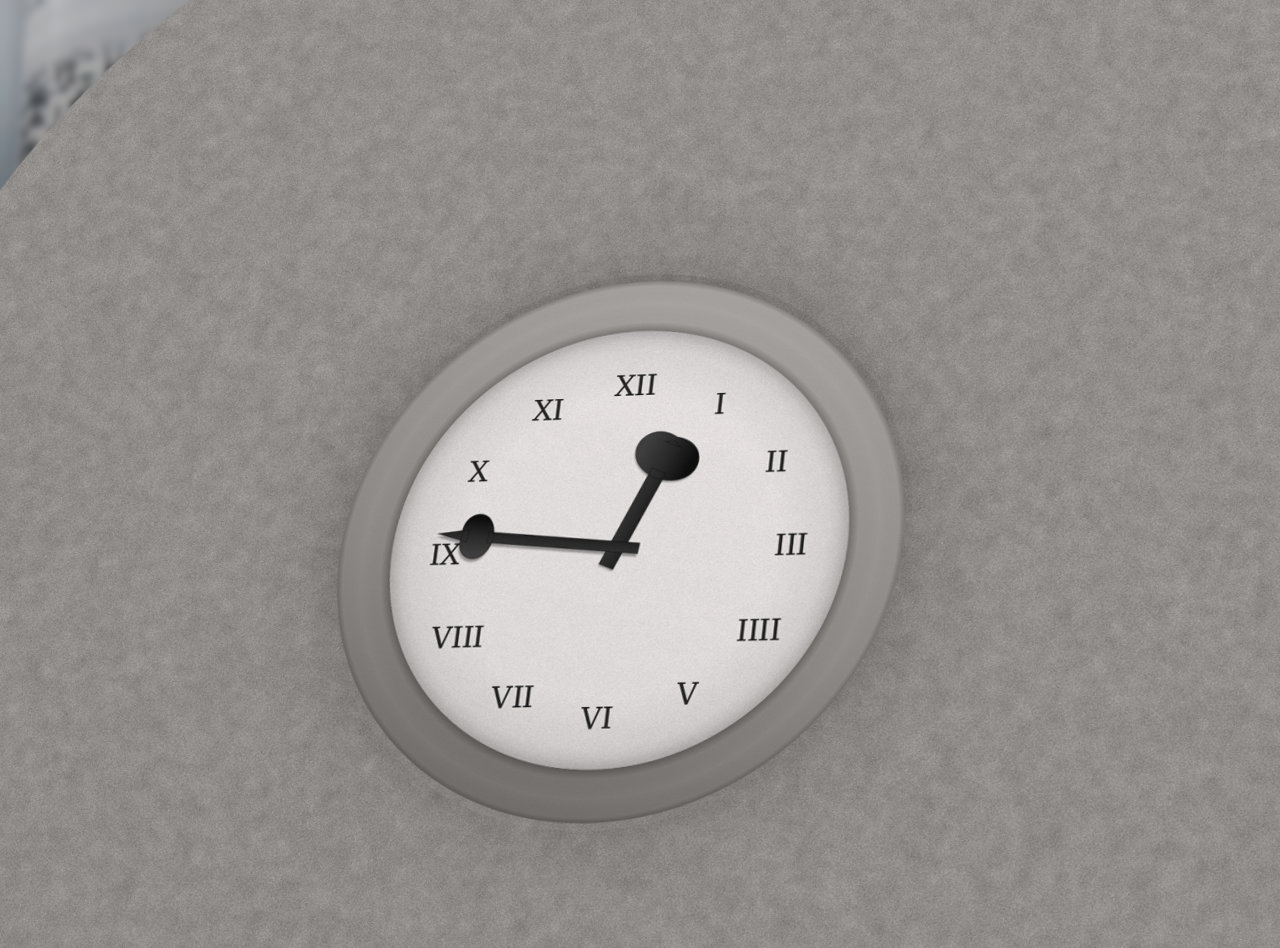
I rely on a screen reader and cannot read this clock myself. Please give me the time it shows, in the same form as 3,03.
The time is 12,46
